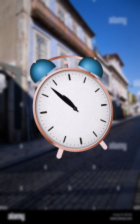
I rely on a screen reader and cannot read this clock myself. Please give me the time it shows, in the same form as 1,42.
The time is 10,53
